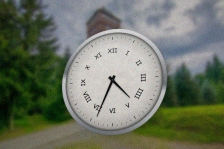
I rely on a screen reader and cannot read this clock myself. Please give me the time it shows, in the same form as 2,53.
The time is 4,34
